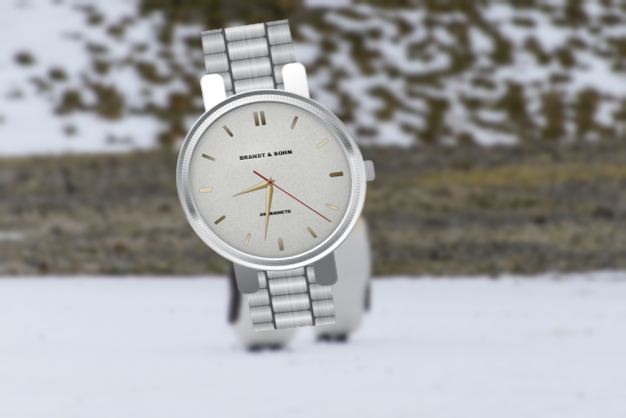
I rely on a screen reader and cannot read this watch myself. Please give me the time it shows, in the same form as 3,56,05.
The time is 8,32,22
